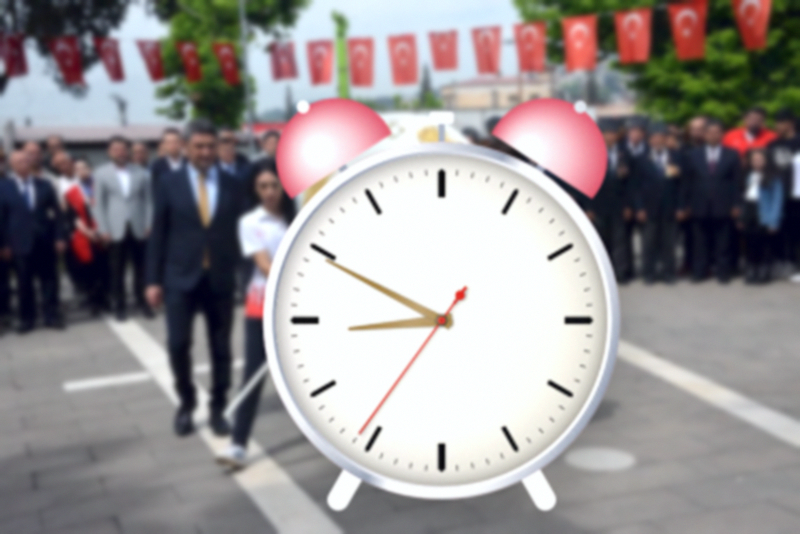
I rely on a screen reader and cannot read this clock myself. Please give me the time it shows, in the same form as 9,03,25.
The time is 8,49,36
